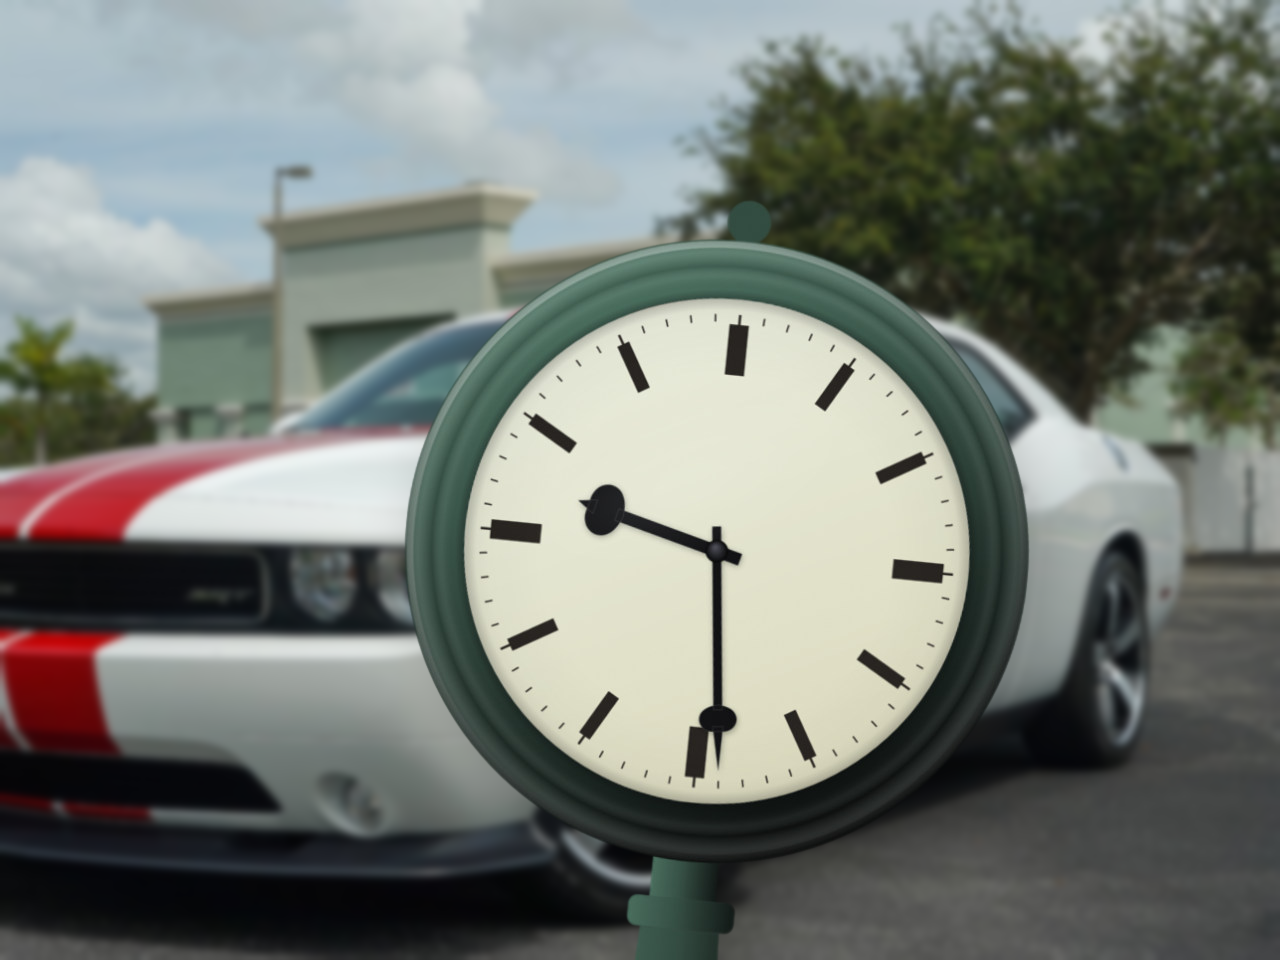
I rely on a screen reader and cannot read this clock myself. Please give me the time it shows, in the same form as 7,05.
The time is 9,29
